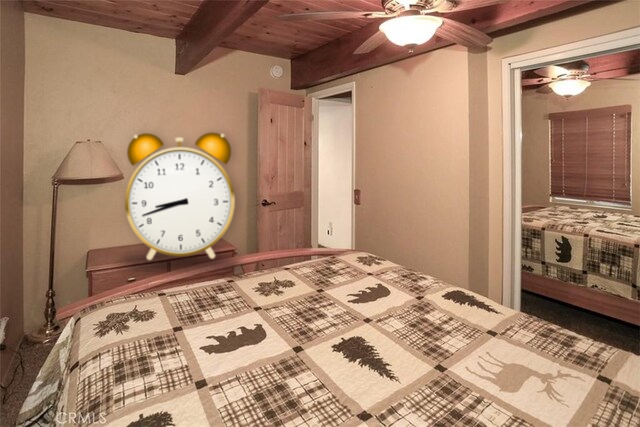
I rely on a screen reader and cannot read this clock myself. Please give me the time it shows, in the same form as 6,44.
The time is 8,42
